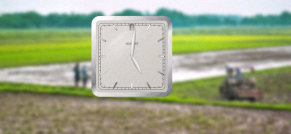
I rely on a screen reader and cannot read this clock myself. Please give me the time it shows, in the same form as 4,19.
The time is 5,01
